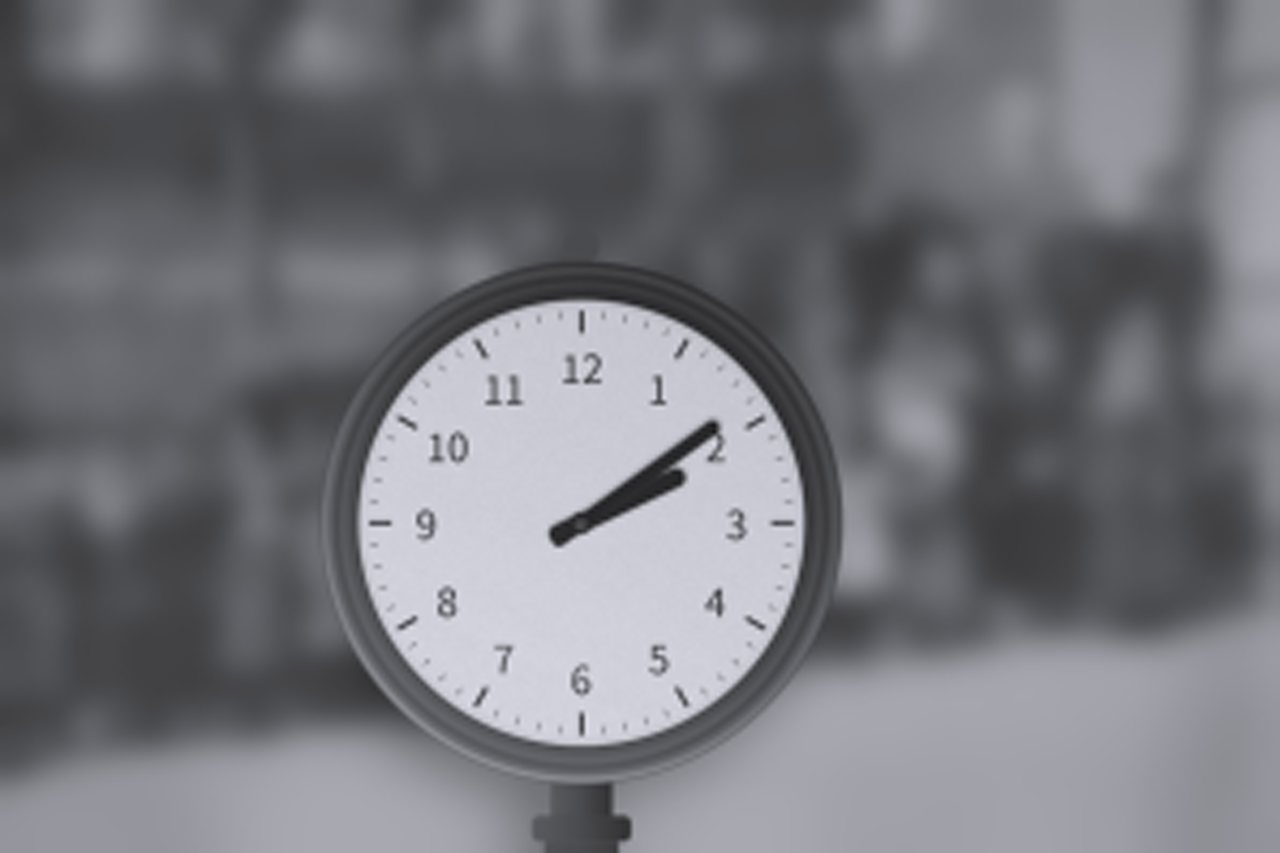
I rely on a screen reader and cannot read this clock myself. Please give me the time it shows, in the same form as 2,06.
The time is 2,09
